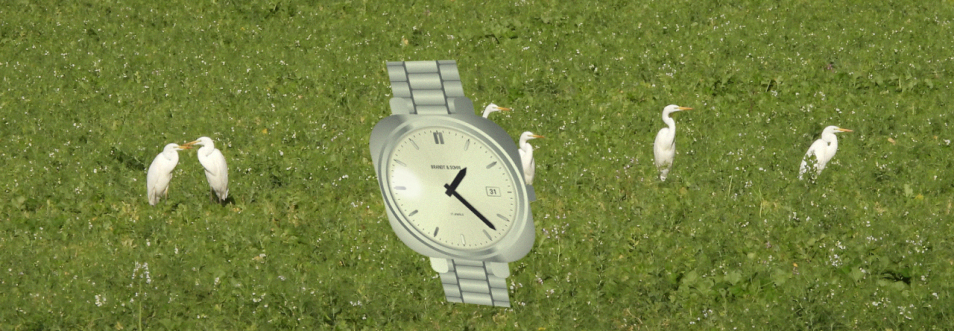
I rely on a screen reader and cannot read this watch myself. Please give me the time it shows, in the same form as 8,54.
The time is 1,23
